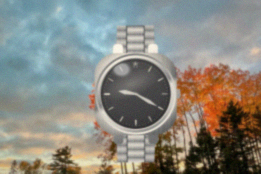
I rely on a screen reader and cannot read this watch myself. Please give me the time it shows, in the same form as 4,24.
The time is 9,20
